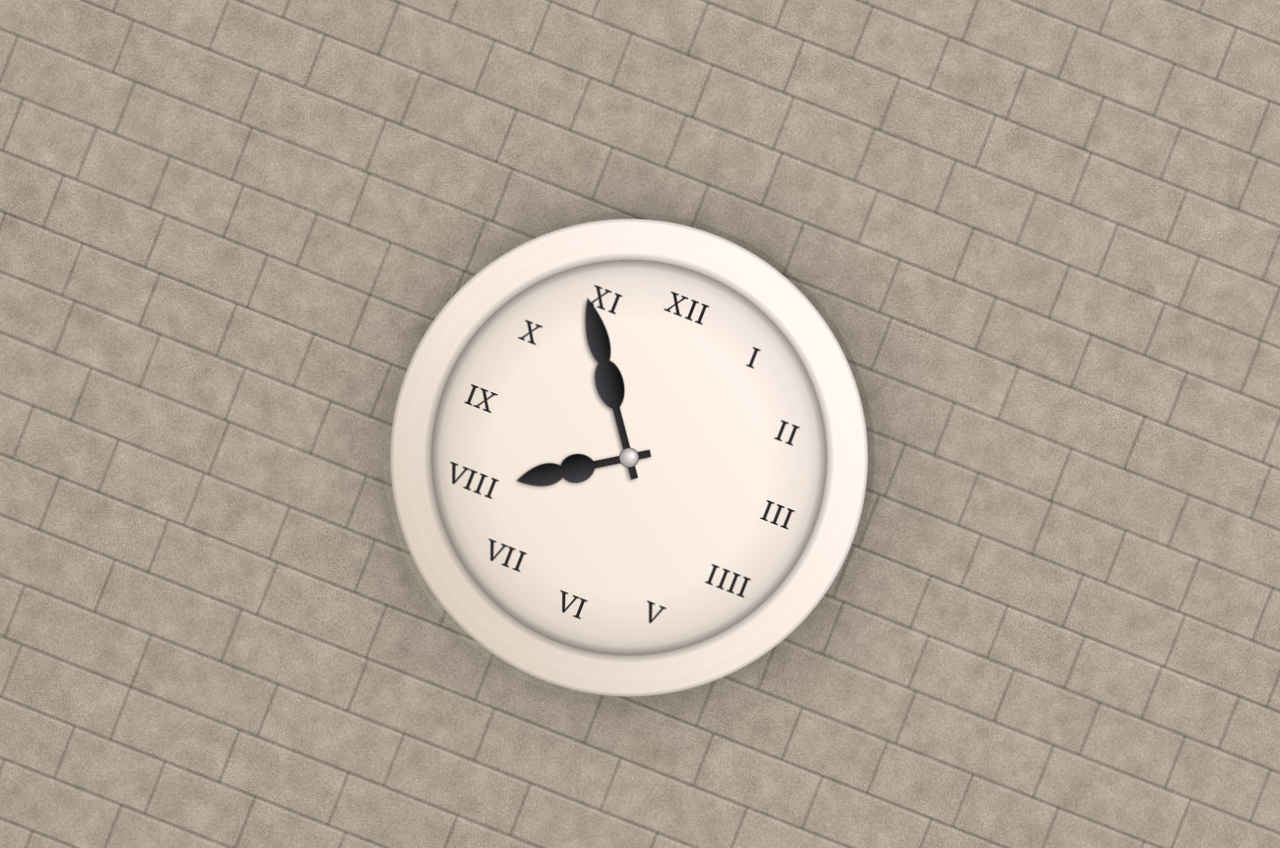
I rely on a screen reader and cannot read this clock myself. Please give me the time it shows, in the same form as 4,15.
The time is 7,54
